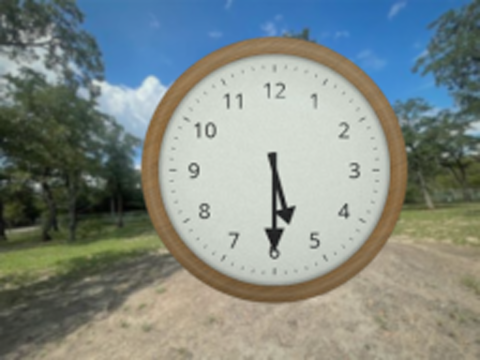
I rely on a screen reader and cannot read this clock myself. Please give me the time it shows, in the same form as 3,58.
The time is 5,30
